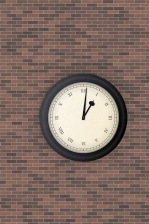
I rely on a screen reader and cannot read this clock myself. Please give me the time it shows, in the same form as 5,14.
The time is 1,01
